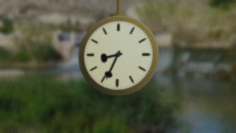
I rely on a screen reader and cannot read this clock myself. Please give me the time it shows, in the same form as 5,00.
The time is 8,34
